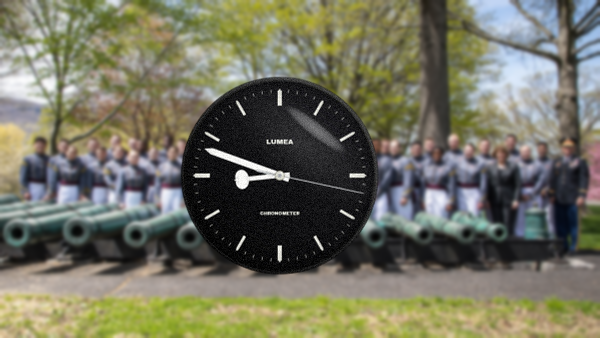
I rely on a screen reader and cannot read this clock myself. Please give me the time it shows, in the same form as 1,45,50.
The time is 8,48,17
